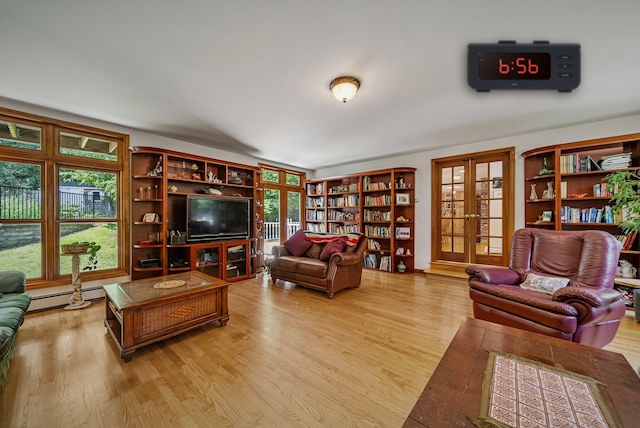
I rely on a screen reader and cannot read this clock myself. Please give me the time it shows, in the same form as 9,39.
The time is 6,56
